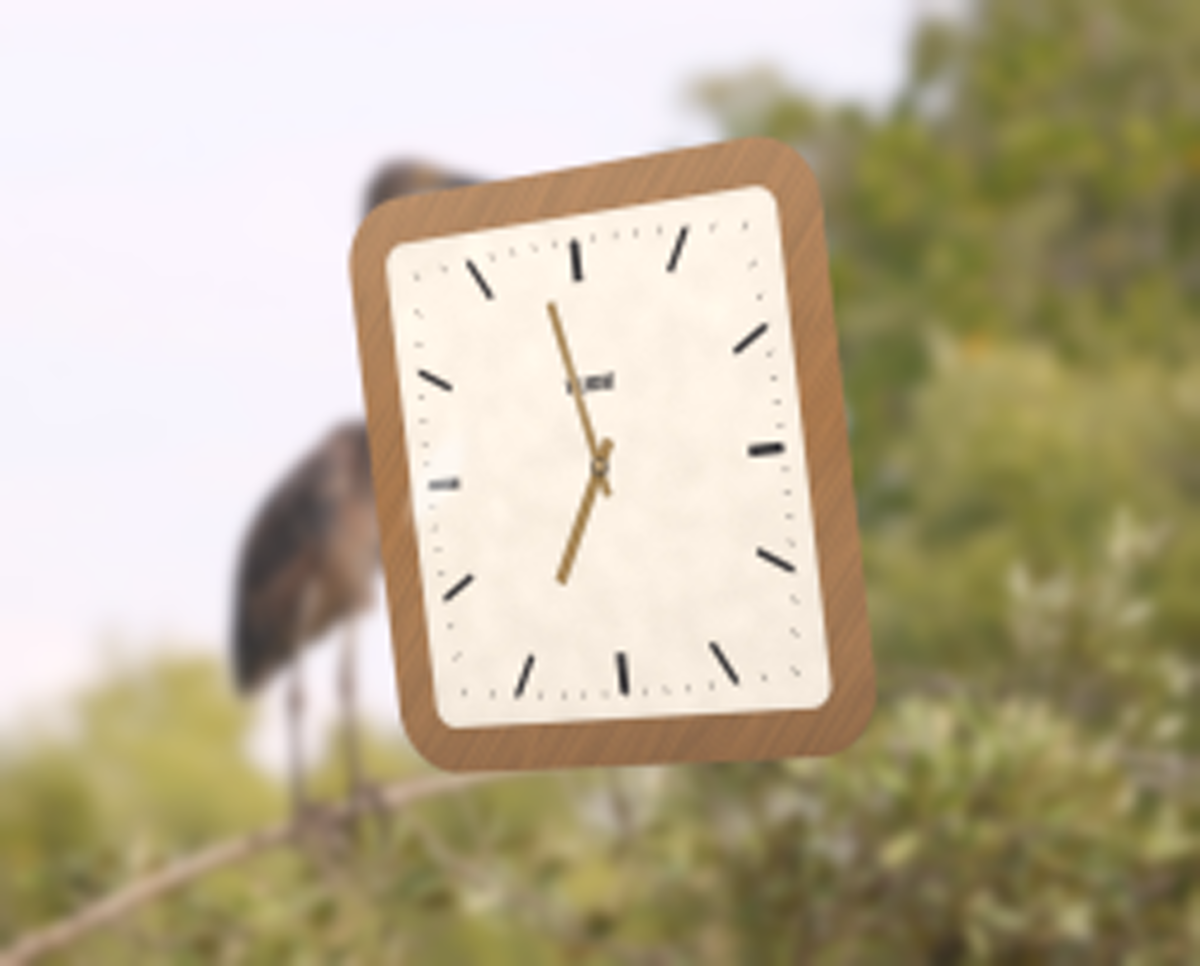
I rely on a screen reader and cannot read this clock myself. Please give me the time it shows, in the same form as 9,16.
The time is 6,58
